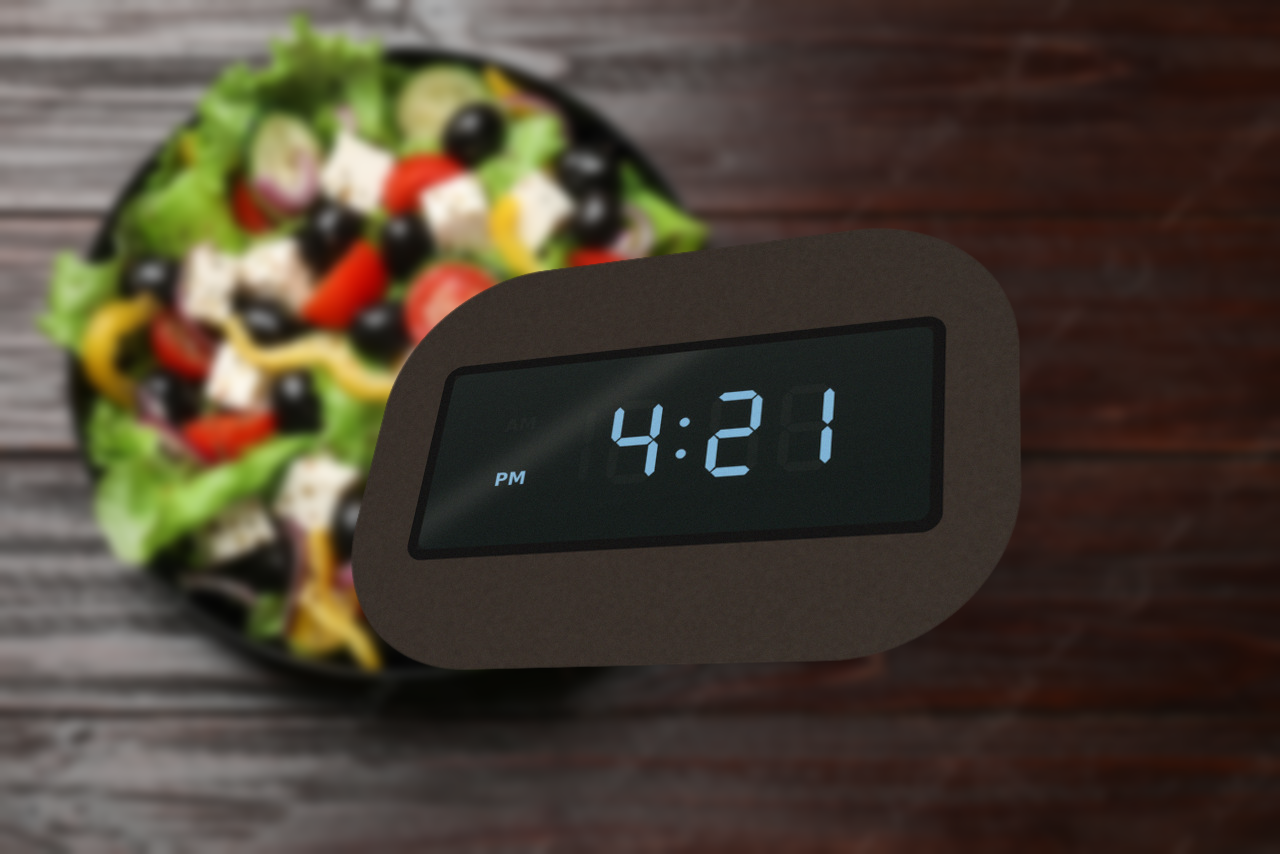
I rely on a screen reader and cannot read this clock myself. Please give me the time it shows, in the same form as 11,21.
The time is 4,21
